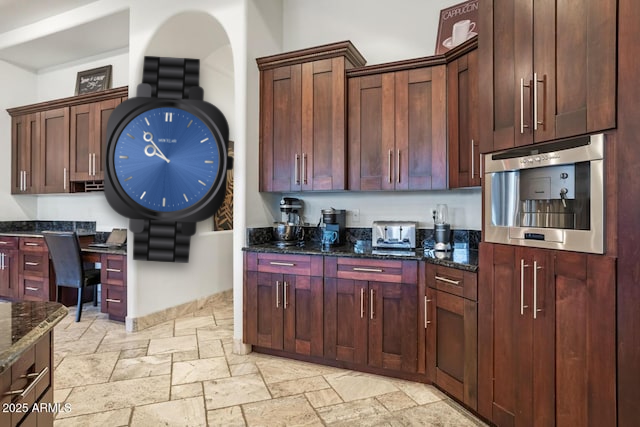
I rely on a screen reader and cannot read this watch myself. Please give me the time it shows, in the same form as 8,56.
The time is 9,53
